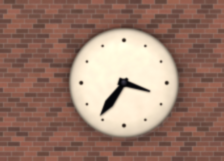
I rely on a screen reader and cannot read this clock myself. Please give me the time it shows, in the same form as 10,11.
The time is 3,36
